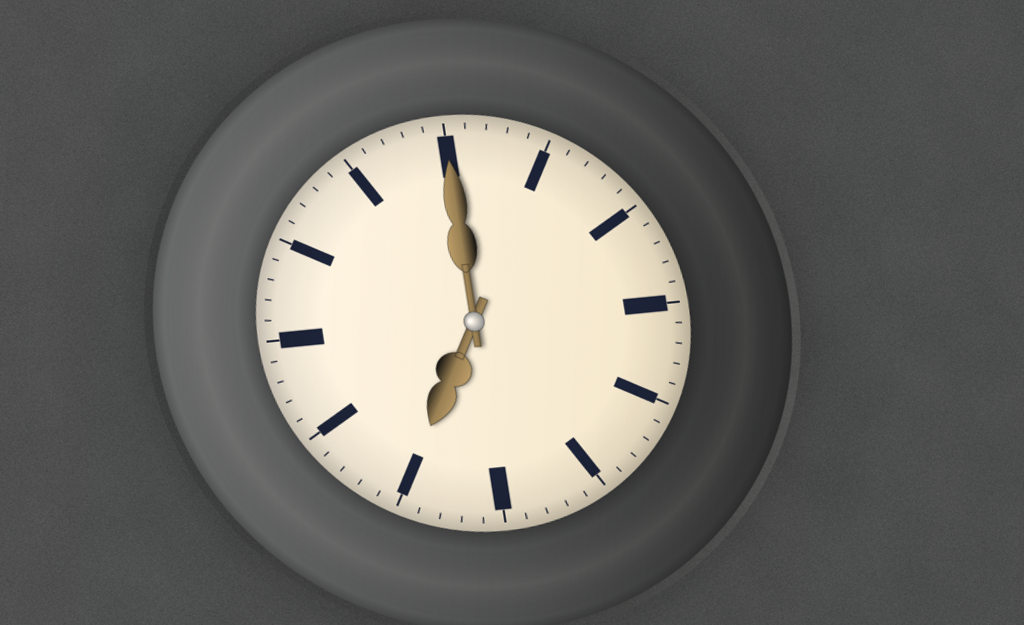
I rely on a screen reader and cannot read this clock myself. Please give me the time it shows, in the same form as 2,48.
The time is 7,00
